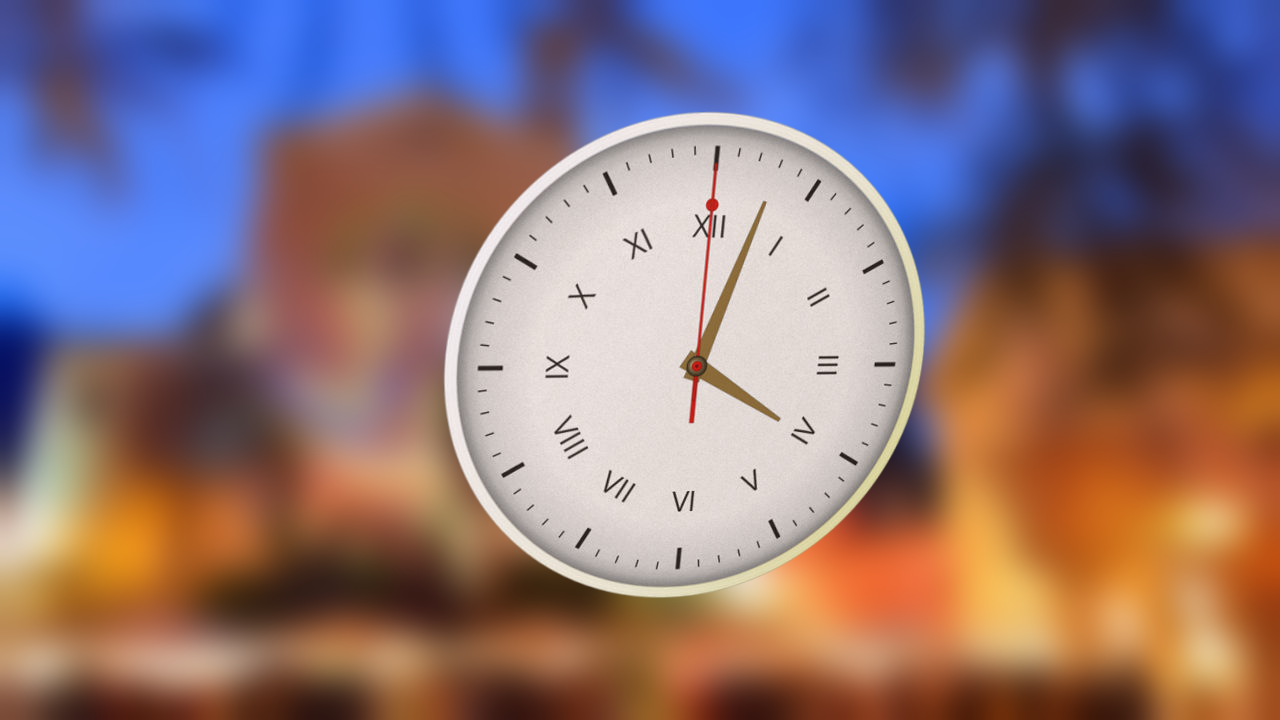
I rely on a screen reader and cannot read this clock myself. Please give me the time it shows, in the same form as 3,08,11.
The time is 4,03,00
